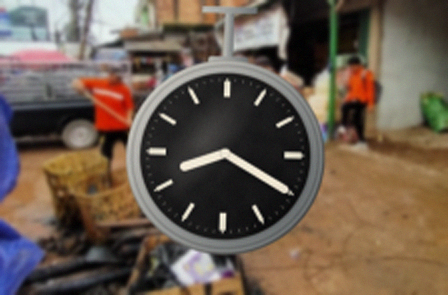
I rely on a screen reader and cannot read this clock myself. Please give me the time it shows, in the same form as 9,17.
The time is 8,20
